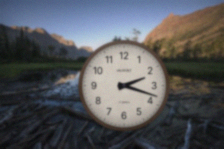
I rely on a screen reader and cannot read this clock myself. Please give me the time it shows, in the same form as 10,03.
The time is 2,18
